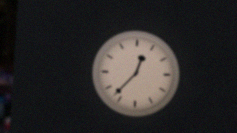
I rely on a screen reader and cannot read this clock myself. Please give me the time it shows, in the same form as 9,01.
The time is 12,37
